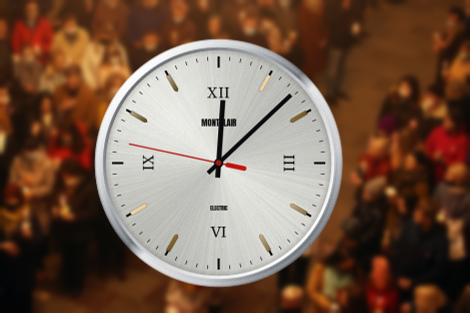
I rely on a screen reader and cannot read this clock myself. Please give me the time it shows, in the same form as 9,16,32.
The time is 12,07,47
